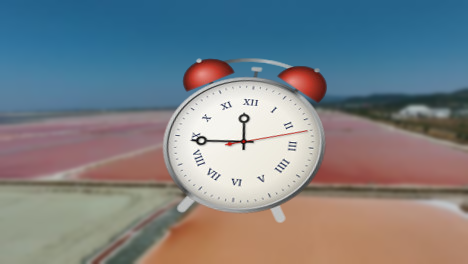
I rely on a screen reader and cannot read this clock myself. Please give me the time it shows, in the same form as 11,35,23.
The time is 11,44,12
